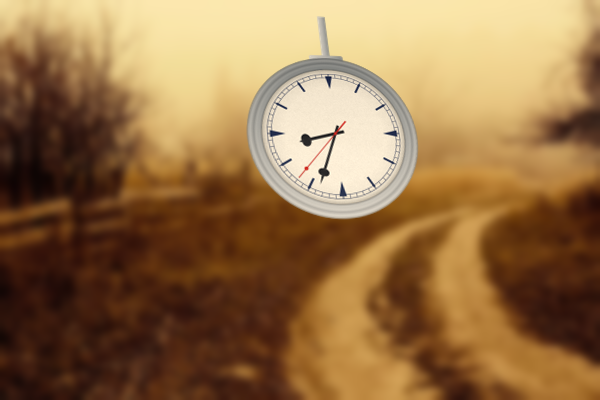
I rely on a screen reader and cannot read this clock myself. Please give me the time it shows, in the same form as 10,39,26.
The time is 8,33,37
